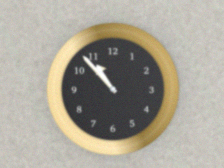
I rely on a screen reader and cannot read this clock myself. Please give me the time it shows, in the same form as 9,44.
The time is 10,53
